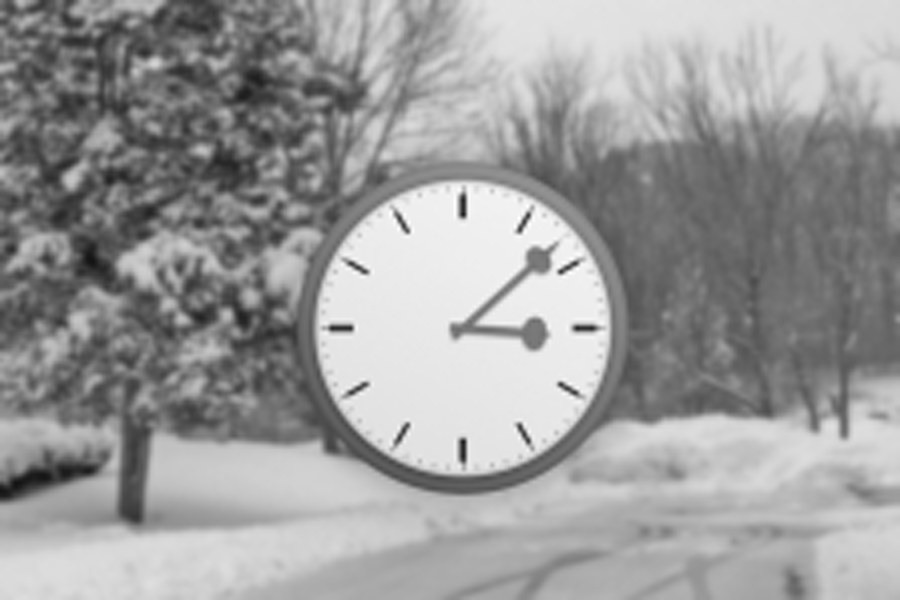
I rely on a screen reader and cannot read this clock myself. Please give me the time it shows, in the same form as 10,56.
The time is 3,08
